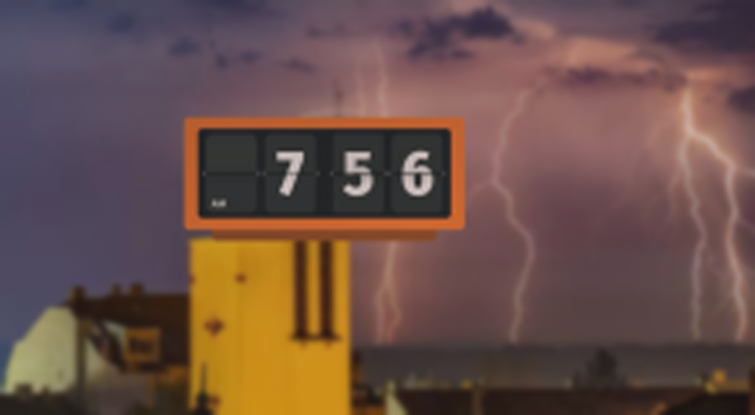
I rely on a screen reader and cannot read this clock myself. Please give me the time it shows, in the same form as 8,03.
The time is 7,56
